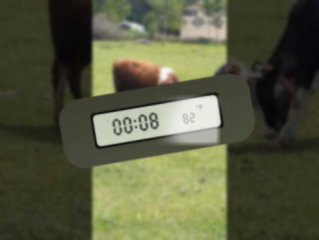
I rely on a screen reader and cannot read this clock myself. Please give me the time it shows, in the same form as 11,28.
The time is 0,08
